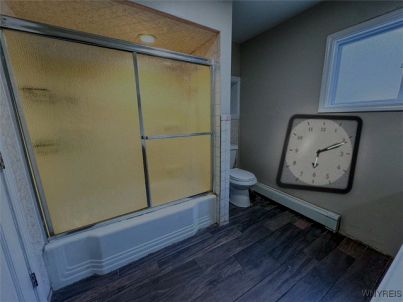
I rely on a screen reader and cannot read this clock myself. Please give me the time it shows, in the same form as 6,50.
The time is 6,11
